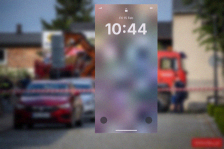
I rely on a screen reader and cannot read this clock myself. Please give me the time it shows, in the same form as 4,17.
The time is 10,44
